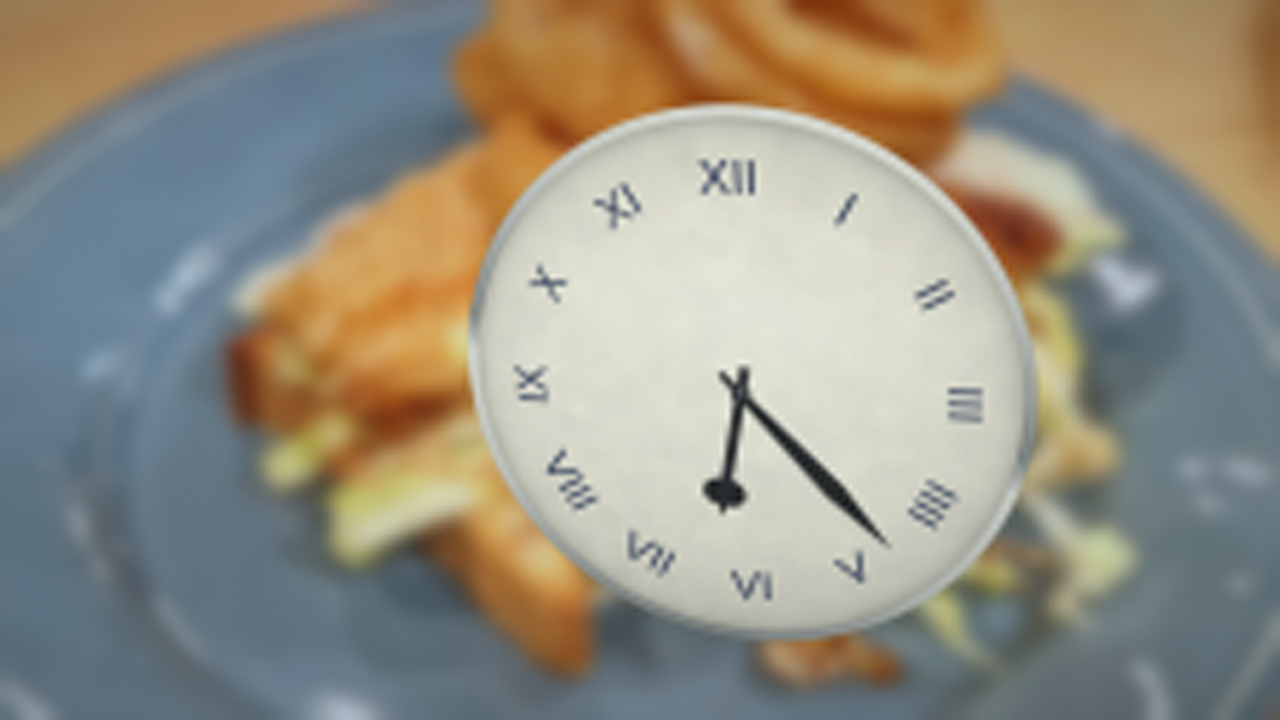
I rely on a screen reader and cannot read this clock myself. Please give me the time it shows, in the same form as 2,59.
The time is 6,23
